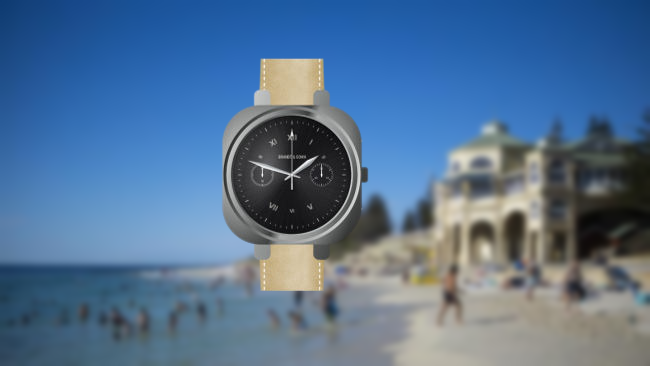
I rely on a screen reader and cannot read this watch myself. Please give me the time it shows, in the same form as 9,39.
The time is 1,48
